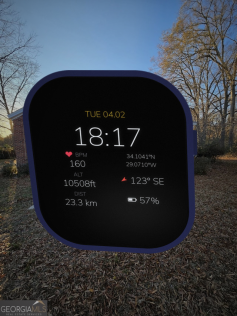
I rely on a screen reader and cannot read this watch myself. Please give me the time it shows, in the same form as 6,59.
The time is 18,17
